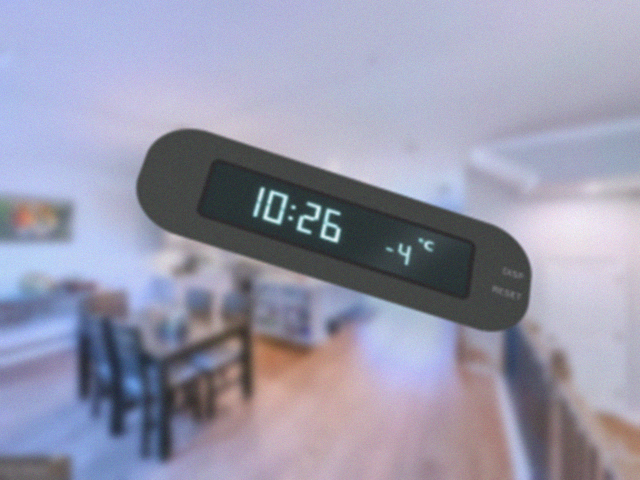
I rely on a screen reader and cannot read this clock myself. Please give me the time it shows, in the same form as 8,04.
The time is 10,26
